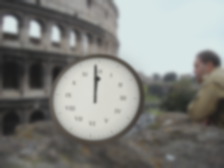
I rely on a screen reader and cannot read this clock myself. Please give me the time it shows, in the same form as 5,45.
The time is 11,59
